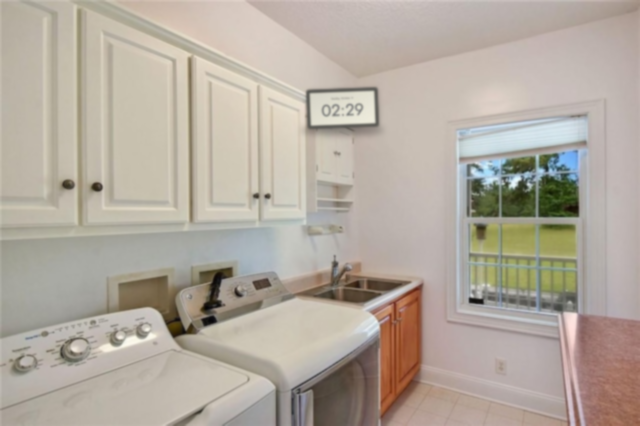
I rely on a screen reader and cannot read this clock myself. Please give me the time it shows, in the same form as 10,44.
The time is 2,29
